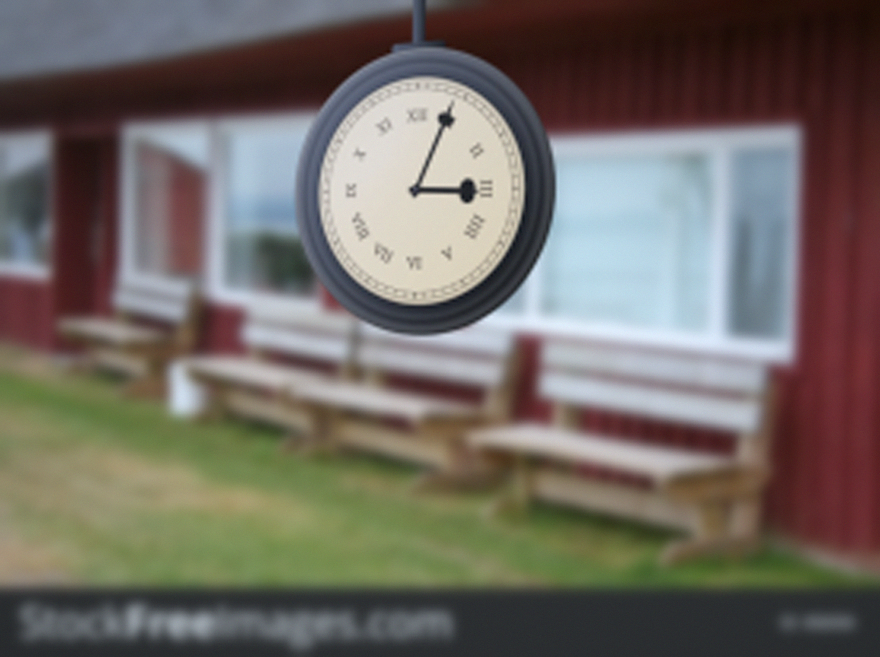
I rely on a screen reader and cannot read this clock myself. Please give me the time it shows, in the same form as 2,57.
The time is 3,04
